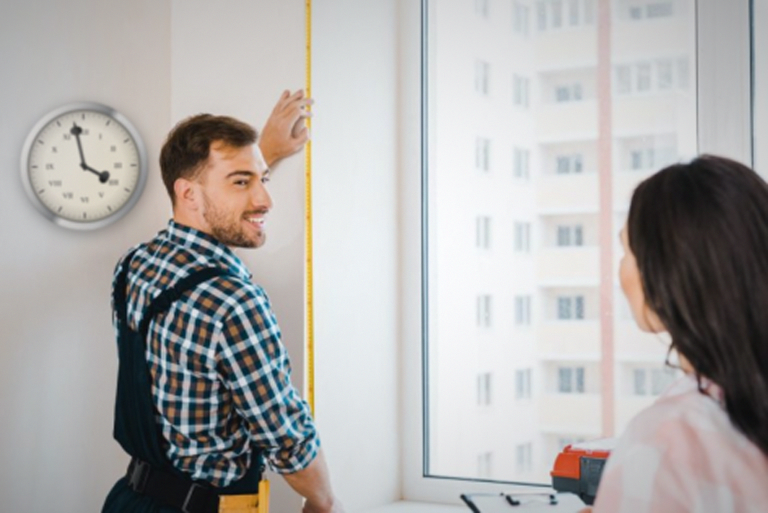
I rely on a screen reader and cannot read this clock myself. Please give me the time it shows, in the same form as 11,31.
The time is 3,58
